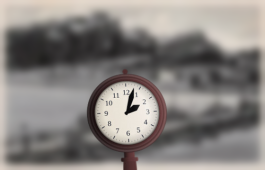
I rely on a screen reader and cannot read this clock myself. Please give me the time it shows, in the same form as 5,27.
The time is 2,03
